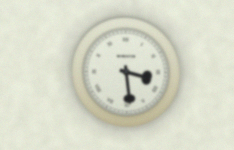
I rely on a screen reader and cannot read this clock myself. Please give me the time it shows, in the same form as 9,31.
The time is 3,29
